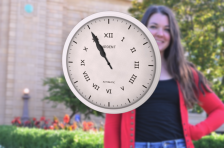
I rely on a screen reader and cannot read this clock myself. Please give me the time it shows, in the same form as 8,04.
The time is 10,55
